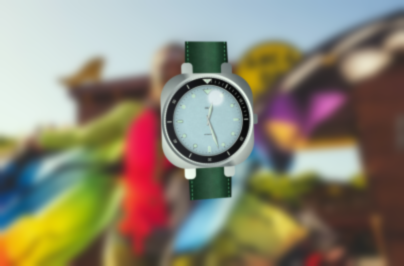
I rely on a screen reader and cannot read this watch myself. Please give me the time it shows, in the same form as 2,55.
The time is 12,27
